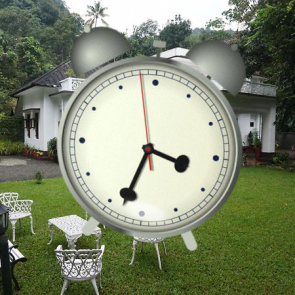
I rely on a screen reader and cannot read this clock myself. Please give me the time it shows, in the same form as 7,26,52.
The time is 3,32,58
